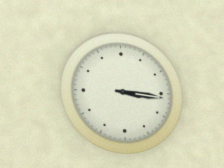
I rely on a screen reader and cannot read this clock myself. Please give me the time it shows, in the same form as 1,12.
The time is 3,16
